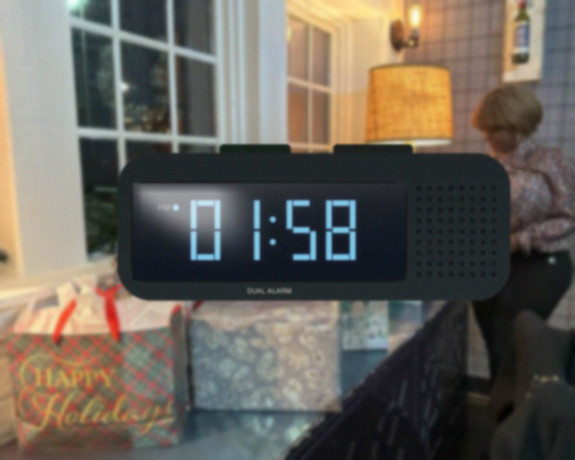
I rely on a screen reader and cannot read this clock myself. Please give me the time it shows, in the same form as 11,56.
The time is 1,58
